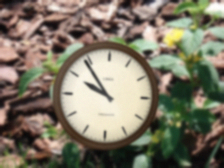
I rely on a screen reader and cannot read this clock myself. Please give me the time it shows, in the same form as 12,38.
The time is 9,54
